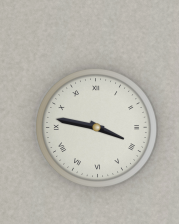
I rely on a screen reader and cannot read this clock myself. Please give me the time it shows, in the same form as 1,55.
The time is 3,47
